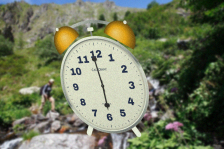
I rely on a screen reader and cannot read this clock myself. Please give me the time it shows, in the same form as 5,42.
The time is 5,59
